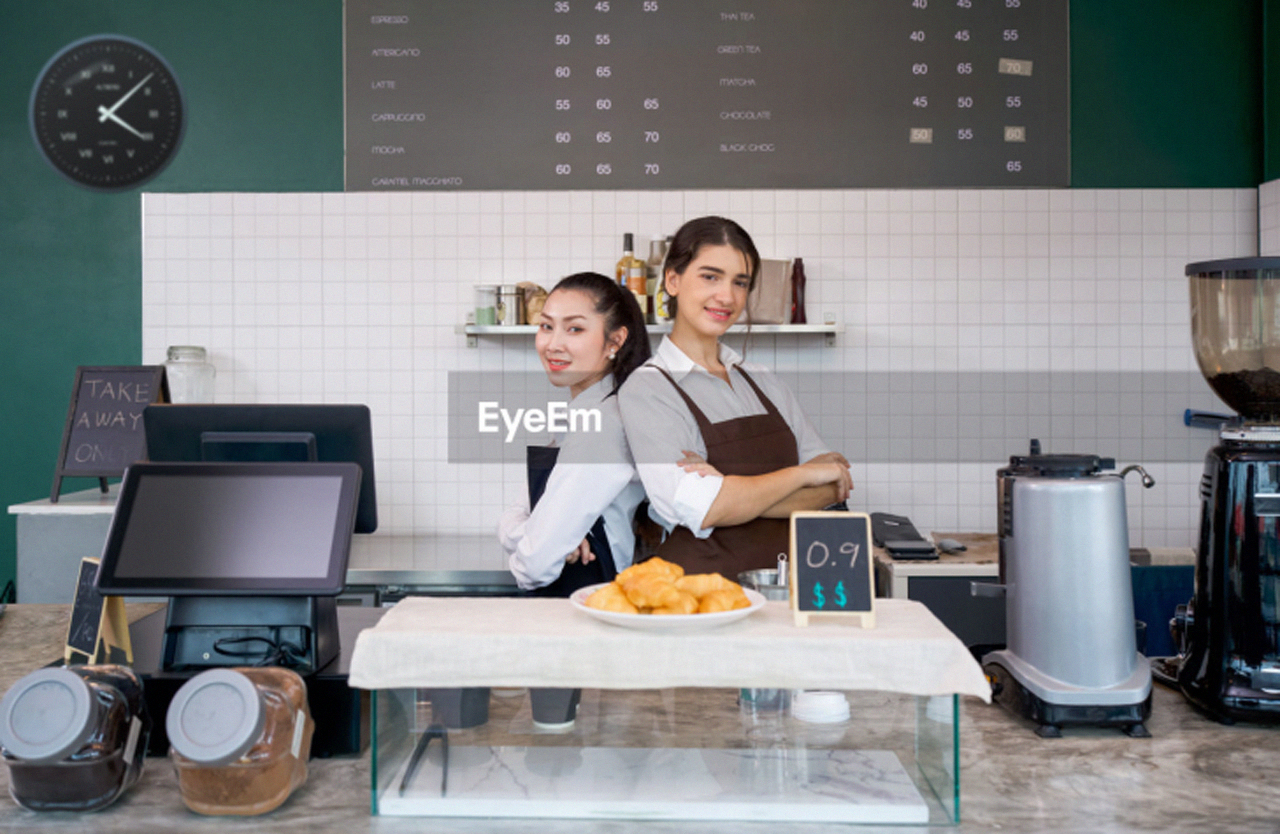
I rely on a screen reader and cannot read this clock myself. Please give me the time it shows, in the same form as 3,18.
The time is 4,08
